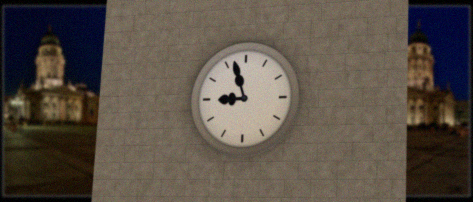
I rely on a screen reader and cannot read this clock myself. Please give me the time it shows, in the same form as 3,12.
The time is 8,57
